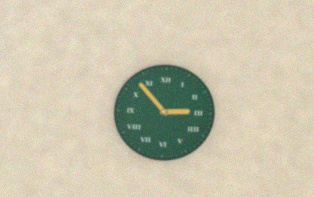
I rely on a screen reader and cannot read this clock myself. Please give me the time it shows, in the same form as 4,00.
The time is 2,53
